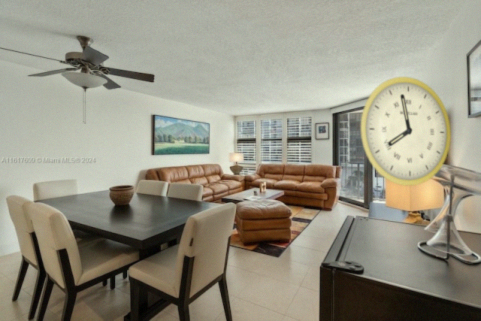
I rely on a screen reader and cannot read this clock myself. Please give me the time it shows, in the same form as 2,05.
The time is 7,58
